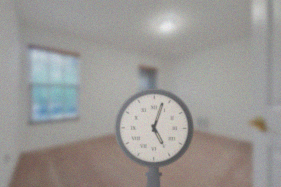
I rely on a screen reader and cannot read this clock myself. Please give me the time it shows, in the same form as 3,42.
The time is 5,03
